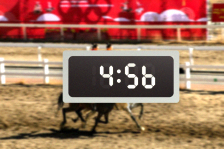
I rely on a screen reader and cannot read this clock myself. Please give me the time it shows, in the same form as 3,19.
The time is 4,56
